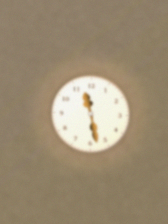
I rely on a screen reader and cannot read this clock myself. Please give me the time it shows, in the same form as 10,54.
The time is 11,28
